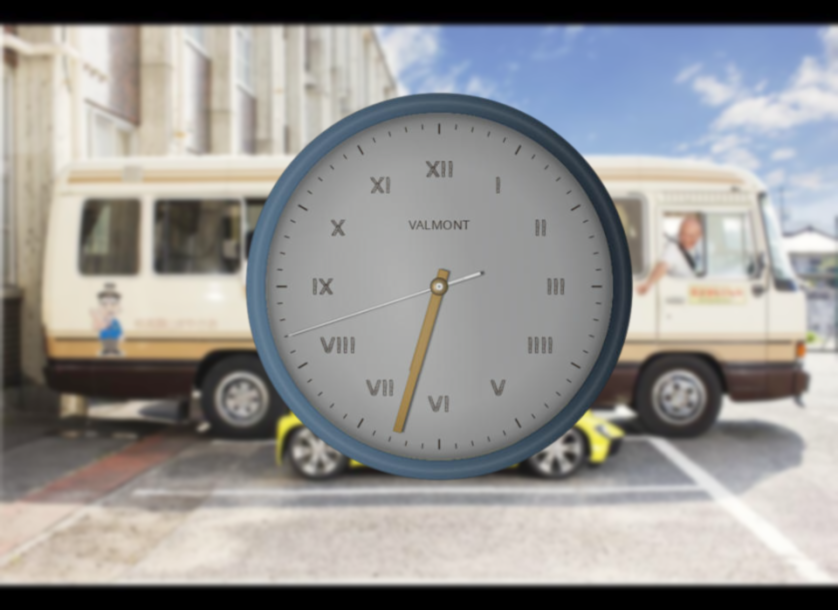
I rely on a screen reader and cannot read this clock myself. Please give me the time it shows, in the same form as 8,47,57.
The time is 6,32,42
